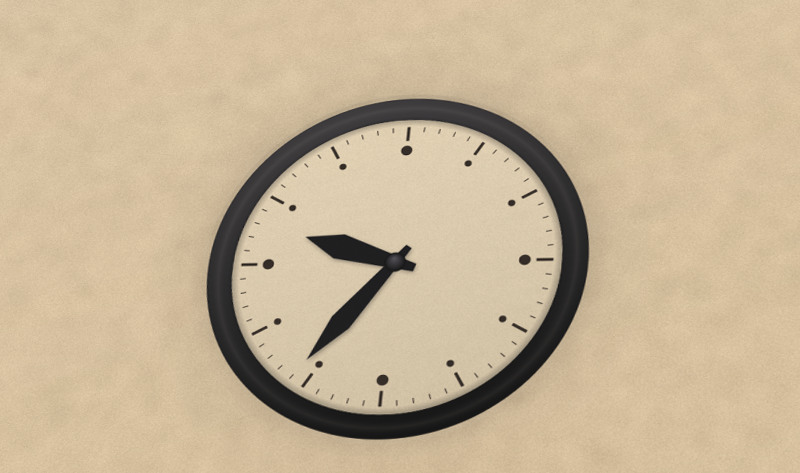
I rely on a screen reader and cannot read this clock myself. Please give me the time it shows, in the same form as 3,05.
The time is 9,36
